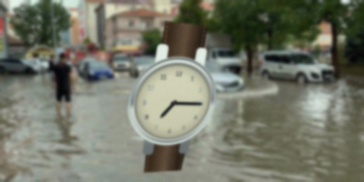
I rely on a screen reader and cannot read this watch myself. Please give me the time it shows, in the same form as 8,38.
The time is 7,15
